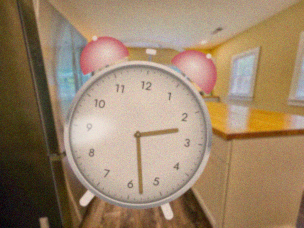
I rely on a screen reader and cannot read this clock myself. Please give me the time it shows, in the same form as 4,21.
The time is 2,28
